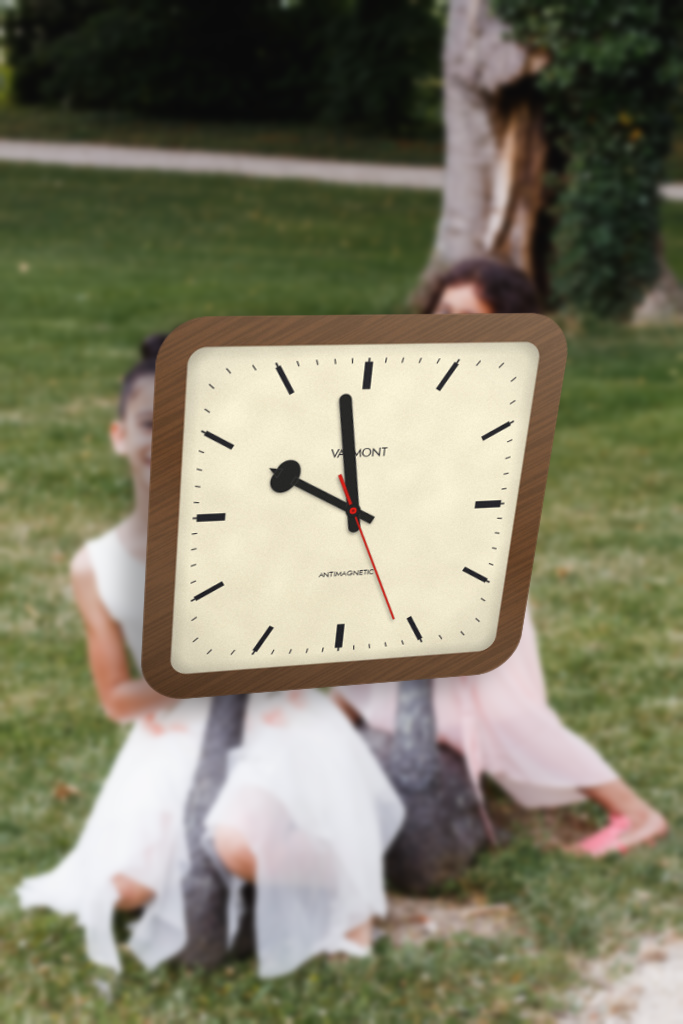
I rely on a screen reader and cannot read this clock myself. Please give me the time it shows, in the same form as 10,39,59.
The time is 9,58,26
